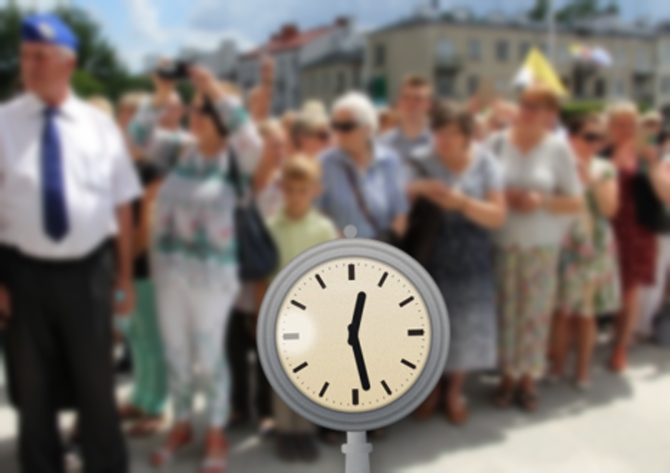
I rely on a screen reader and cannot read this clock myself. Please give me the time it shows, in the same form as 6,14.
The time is 12,28
